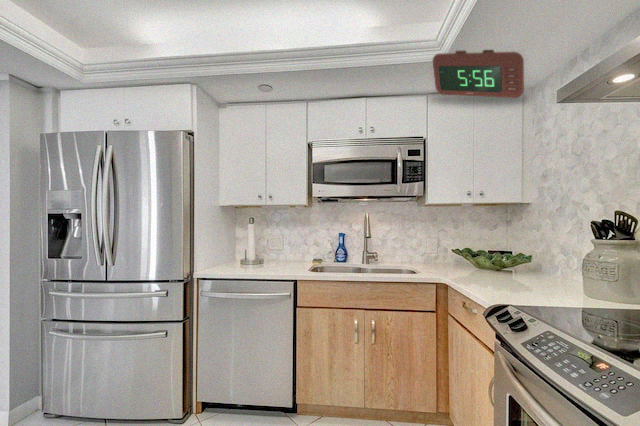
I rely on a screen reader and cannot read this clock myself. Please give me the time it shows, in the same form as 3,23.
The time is 5,56
